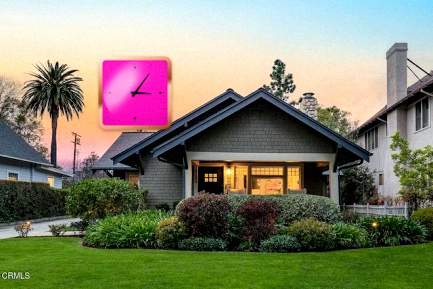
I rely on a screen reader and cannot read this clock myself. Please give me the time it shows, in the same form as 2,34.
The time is 3,06
